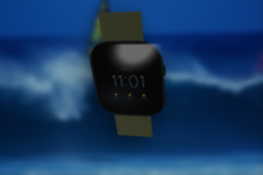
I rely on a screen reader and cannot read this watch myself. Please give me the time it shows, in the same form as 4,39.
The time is 11,01
